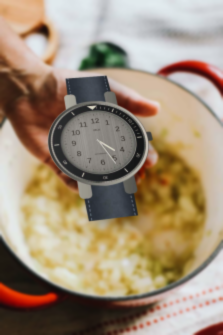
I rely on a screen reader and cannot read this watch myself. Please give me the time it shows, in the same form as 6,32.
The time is 4,26
